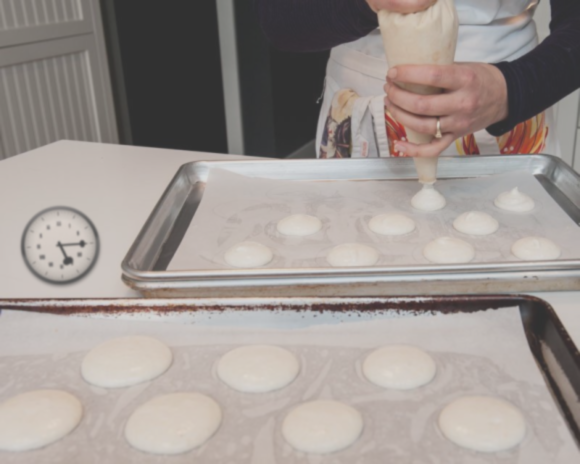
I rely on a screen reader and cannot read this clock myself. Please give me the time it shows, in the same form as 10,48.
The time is 5,15
